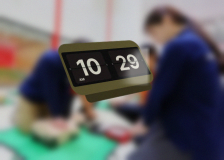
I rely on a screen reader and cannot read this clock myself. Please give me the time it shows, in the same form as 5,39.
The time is 10,29
